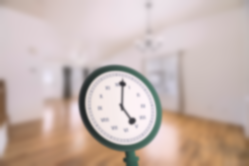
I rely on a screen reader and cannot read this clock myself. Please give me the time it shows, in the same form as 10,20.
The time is 5,02
